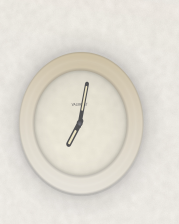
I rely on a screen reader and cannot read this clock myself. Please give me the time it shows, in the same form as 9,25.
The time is 7,02
